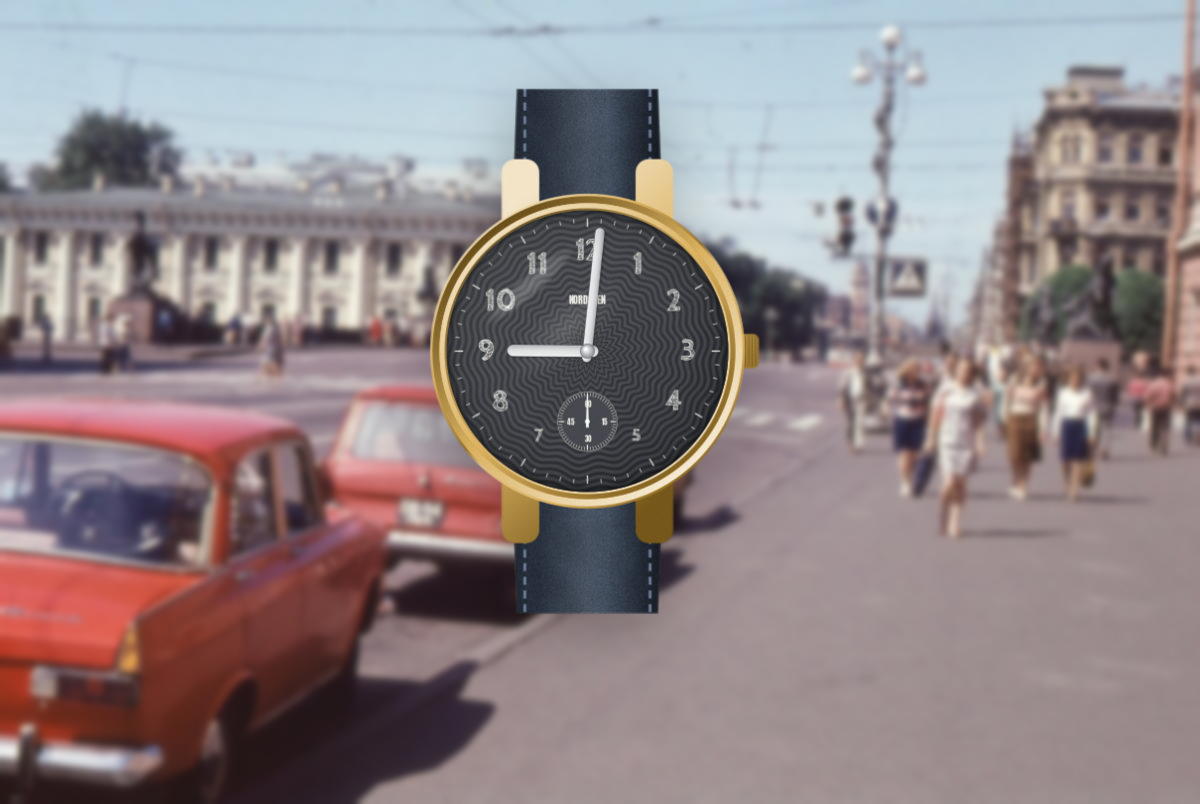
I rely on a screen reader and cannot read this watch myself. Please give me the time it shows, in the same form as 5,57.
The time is 9,01
